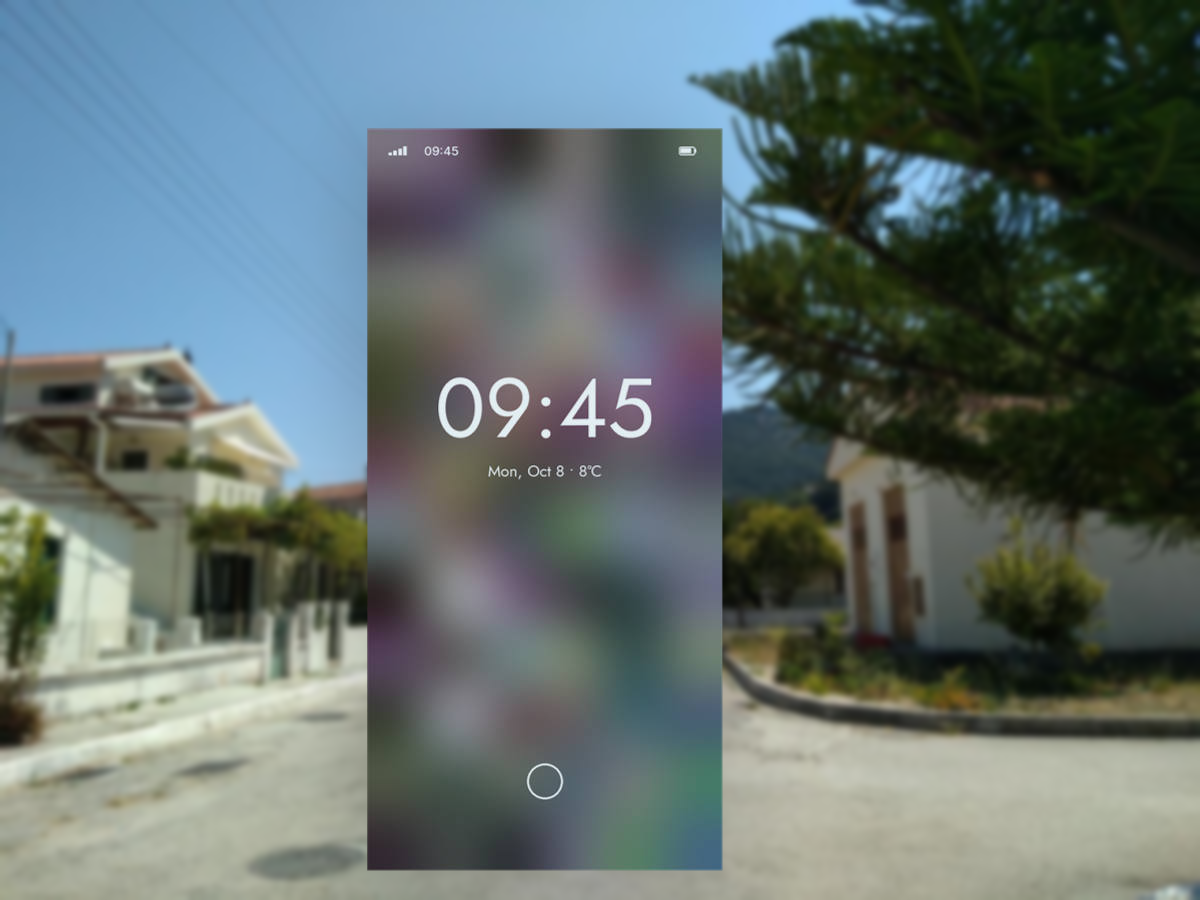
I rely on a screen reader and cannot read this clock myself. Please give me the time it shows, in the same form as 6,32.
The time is 9,45
